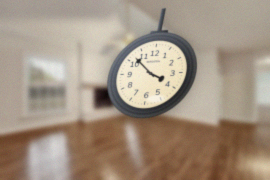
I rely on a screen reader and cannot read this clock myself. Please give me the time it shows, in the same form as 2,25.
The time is 3,52
